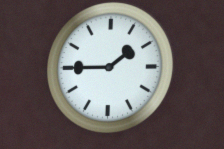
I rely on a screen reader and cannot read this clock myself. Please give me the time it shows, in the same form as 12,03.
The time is 1,45
